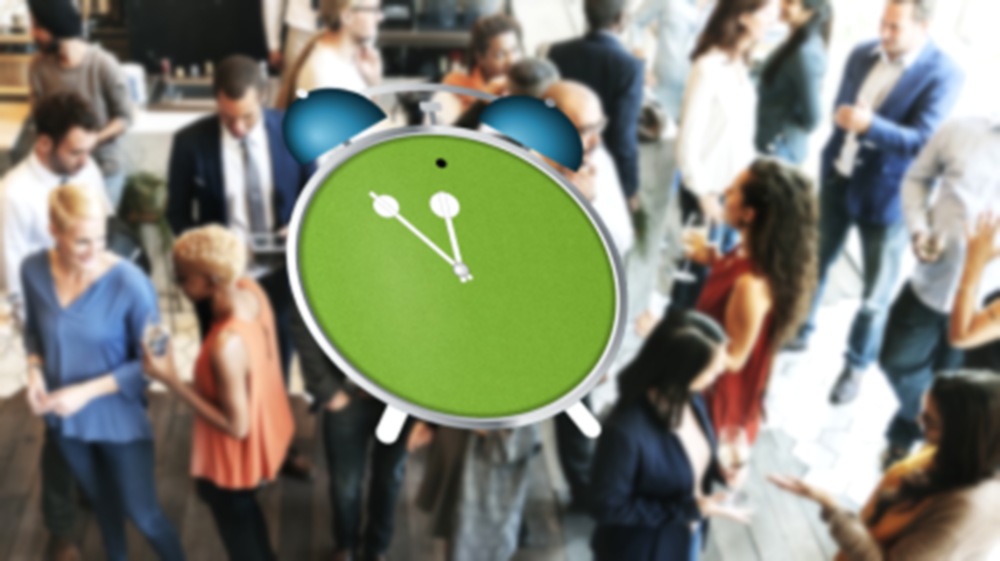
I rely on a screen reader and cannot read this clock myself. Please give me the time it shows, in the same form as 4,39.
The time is 11,53
